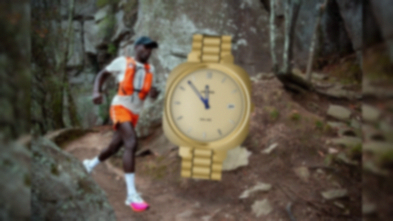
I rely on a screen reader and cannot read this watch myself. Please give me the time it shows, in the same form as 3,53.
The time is 11,53
